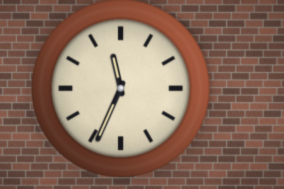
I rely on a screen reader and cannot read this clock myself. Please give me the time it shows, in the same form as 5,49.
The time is 11,34
